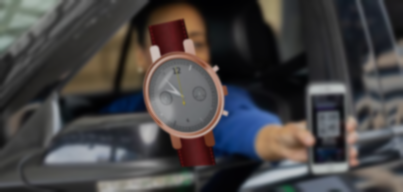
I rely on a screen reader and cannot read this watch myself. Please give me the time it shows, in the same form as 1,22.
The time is 9,54
